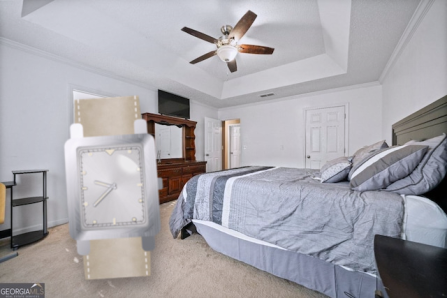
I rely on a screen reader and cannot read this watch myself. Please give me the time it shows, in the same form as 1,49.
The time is 9,38
